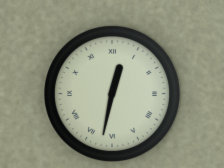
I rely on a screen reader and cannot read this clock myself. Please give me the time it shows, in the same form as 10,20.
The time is 12,32
